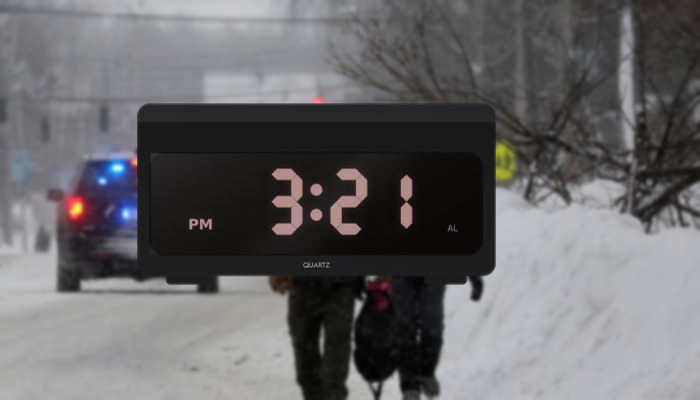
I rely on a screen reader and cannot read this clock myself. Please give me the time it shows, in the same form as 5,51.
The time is 3,21
